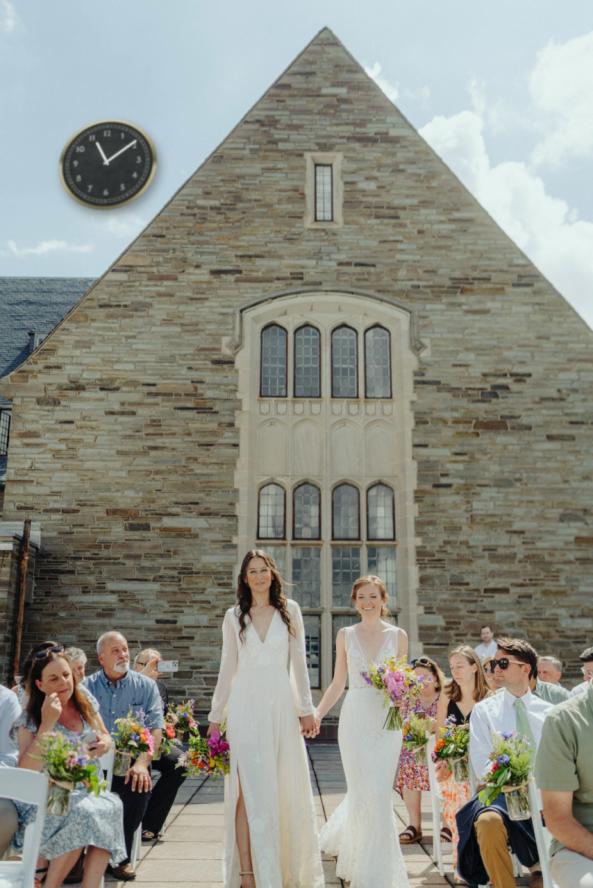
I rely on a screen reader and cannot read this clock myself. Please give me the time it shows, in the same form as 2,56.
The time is 11,09
